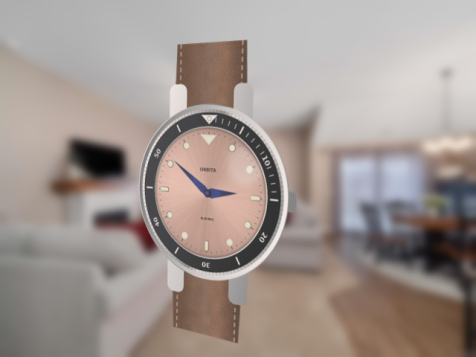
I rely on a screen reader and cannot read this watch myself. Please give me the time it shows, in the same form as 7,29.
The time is 2,51
